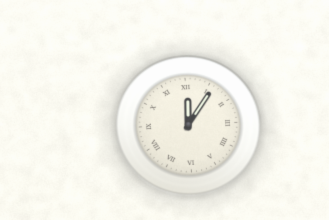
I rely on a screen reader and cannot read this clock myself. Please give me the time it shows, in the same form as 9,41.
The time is 12,06
